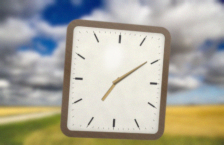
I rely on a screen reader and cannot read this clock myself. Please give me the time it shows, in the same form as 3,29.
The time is 7,09
